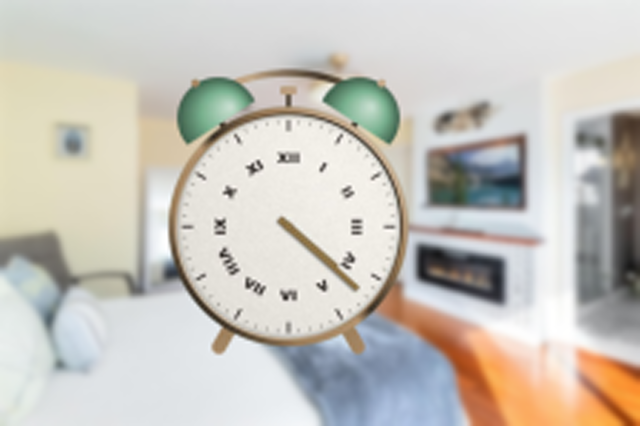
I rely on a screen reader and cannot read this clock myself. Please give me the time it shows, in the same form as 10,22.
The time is 4,22
